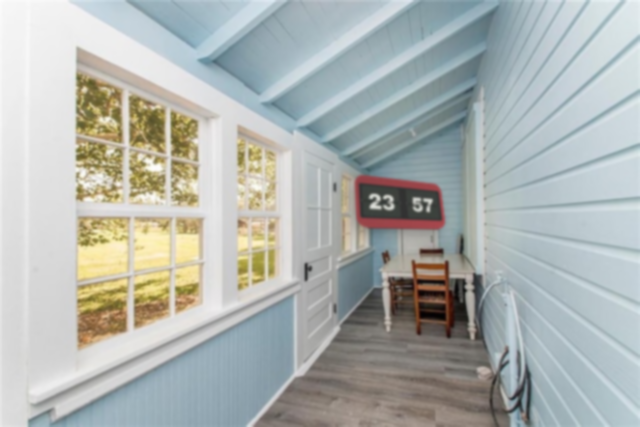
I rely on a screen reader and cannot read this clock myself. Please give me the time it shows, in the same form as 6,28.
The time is 23,57
